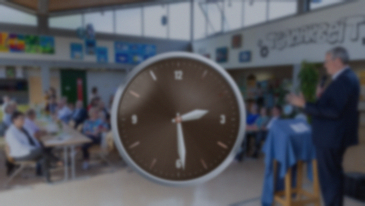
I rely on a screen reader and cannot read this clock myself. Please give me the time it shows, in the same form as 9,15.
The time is 2,29
